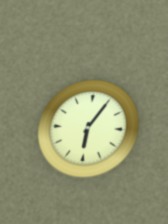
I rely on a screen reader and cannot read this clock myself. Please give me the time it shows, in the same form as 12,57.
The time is 6,05
